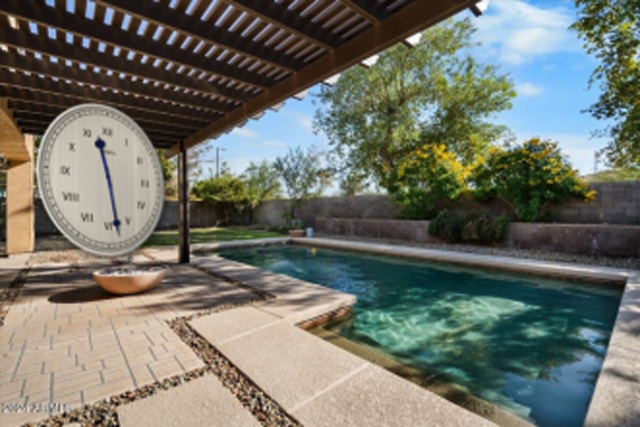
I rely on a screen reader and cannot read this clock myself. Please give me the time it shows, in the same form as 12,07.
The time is 11,28
